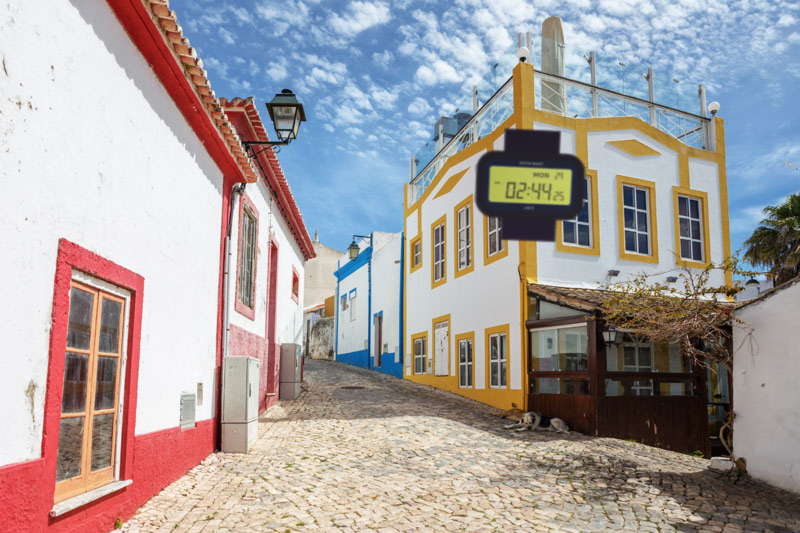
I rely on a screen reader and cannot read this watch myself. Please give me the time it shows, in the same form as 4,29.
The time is 2,44
